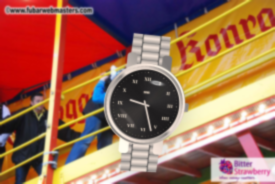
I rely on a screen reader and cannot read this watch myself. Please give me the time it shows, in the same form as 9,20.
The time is 9,27
